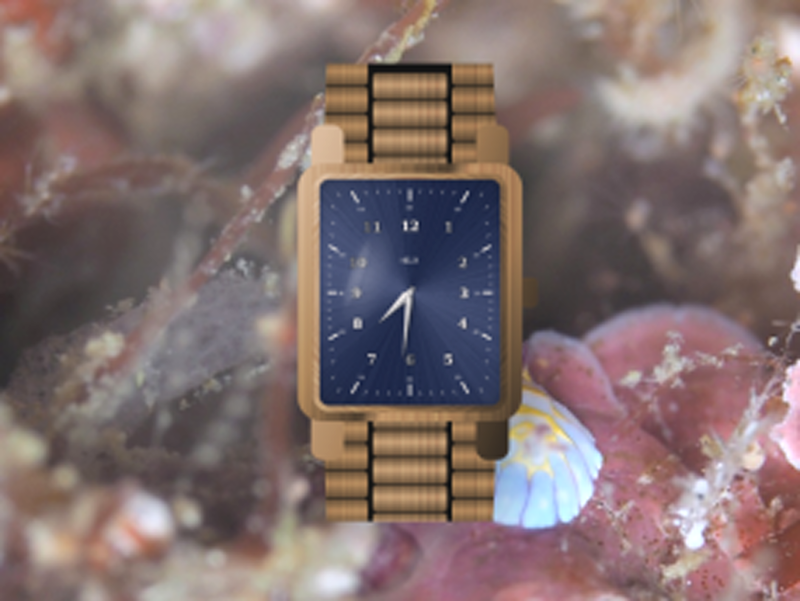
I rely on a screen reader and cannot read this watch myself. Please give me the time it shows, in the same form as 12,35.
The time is 7,31
